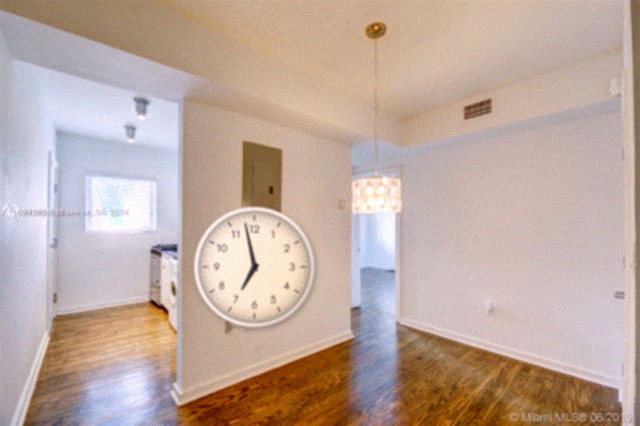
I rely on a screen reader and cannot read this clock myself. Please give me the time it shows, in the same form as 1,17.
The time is 6,58
